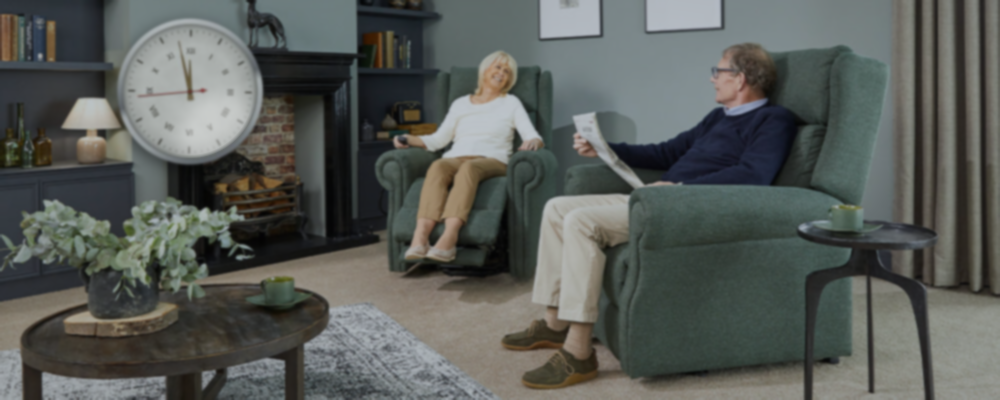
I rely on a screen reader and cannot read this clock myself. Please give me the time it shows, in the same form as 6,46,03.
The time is 11,57,44
